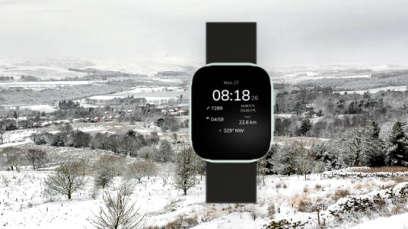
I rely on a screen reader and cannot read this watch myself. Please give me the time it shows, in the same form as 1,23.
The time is 8,18
